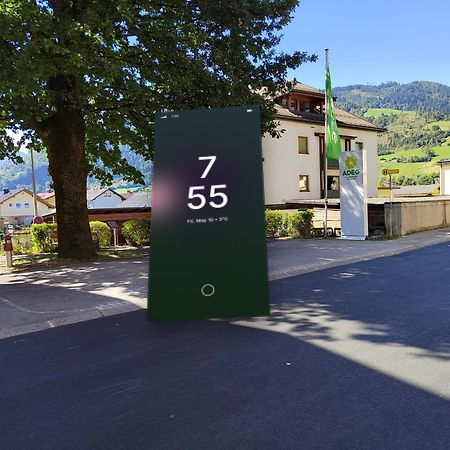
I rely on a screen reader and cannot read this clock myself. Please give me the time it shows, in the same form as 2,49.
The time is 7,55
